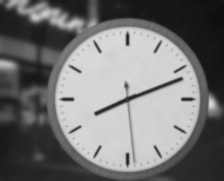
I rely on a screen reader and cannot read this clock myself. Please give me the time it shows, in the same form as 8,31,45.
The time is 8,11,29
